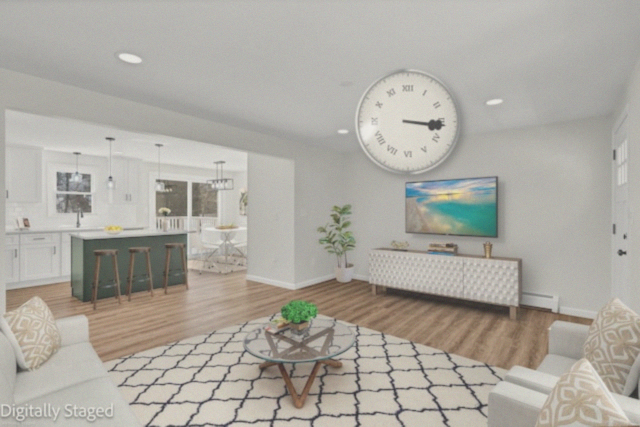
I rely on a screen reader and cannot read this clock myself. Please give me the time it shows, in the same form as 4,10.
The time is 3,16
